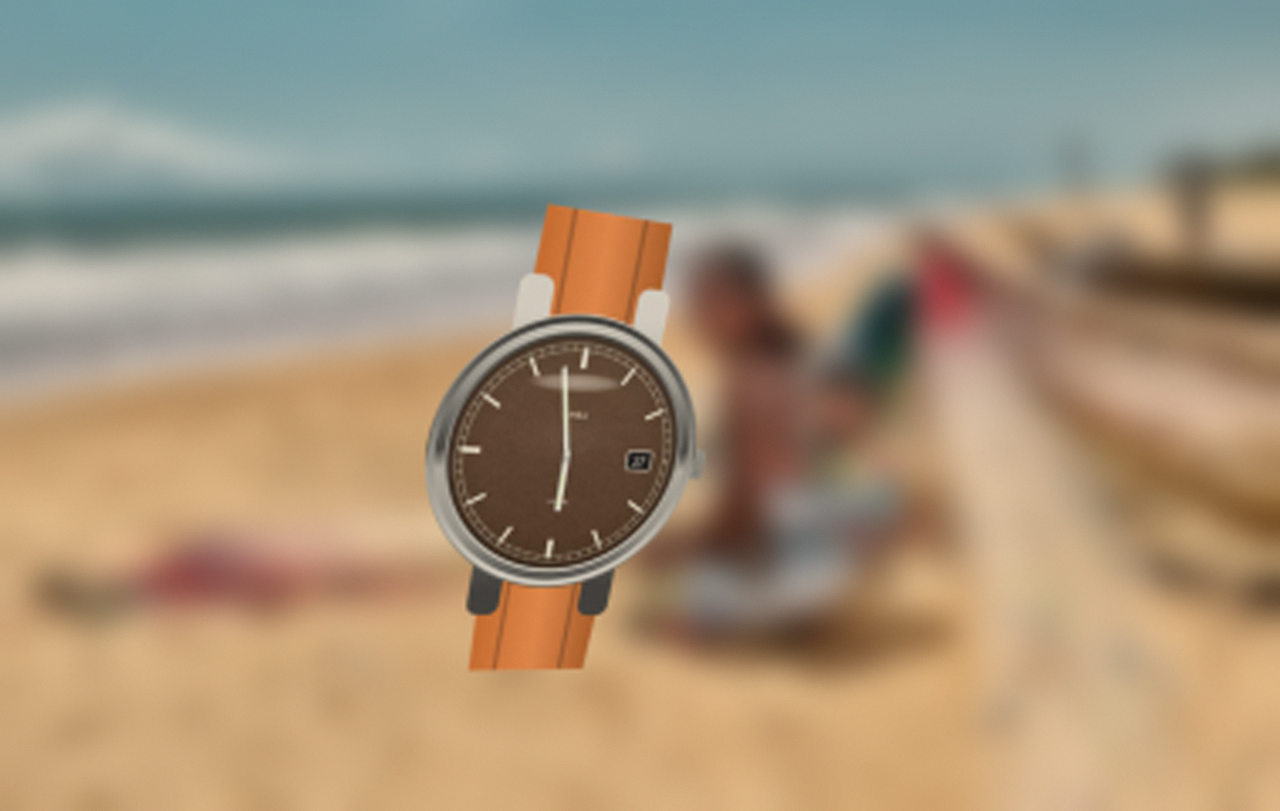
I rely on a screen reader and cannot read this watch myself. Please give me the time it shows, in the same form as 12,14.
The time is 5,58
